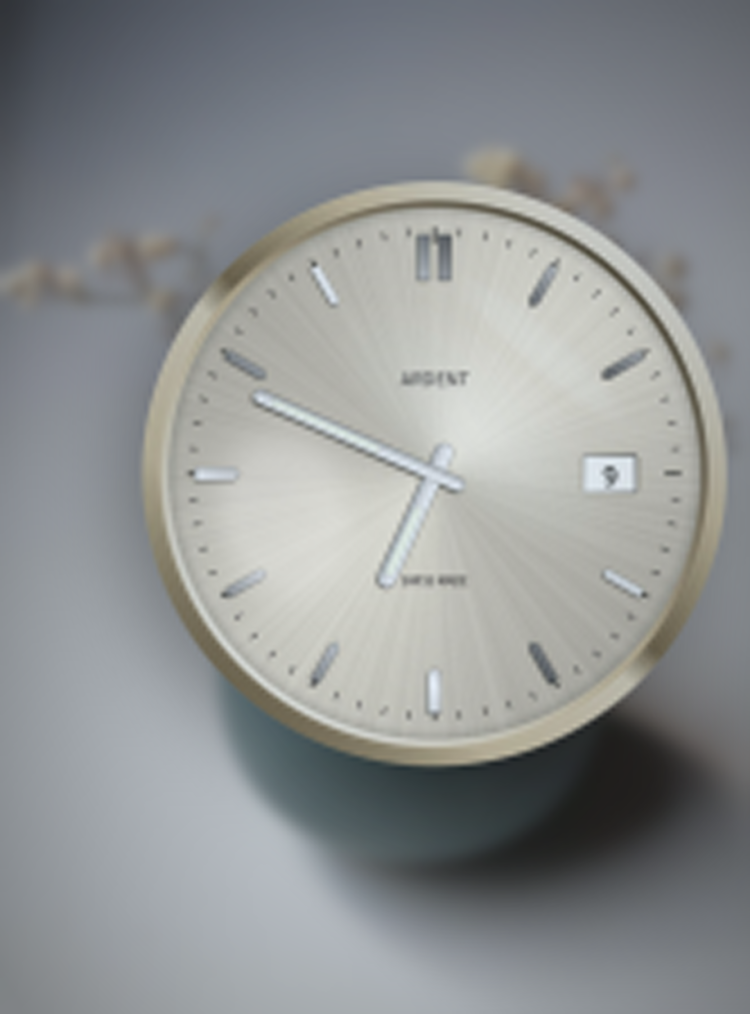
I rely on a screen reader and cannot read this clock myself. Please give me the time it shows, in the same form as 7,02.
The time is 6,49
